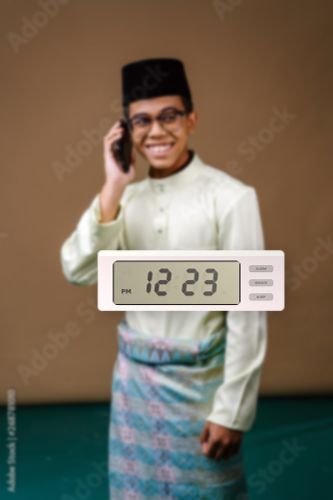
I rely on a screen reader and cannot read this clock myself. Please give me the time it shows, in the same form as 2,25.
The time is 12,23
